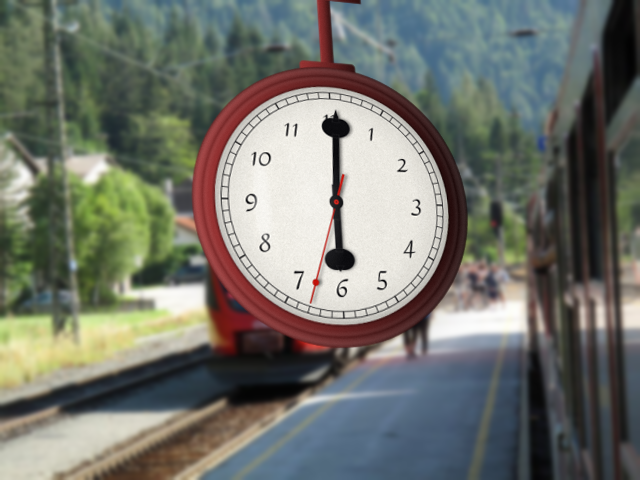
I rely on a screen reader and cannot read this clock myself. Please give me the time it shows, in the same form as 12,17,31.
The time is 6,00,33
